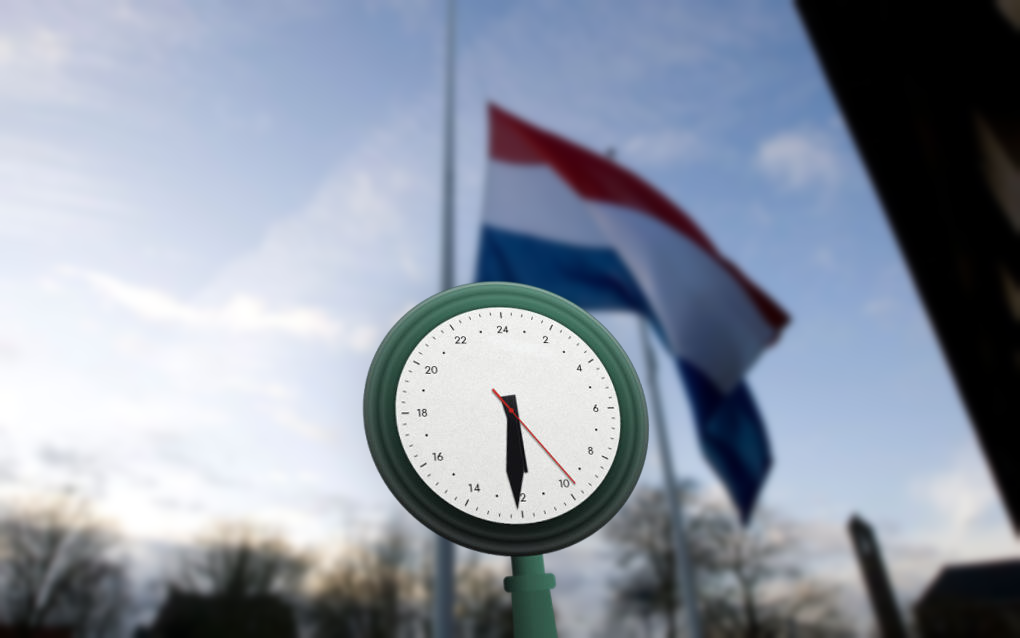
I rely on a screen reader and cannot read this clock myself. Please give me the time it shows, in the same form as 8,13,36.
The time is 11,30,24
